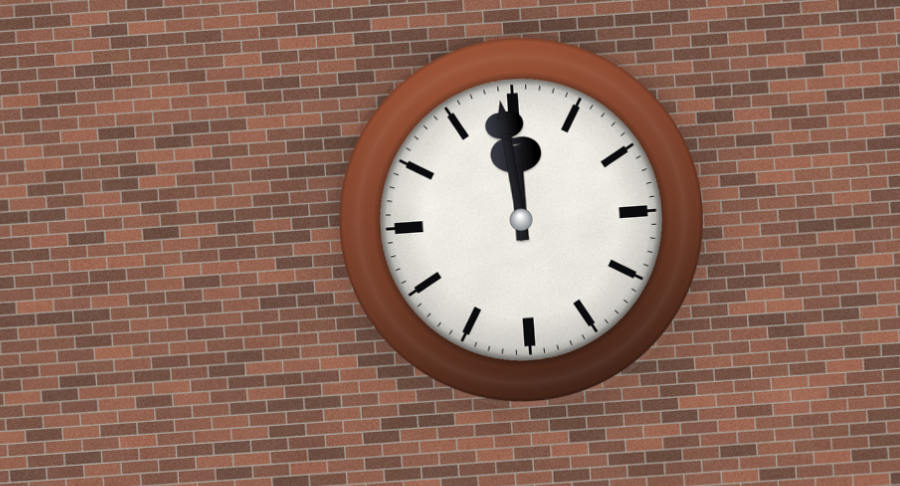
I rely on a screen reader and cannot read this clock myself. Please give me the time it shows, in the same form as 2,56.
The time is 11,59
